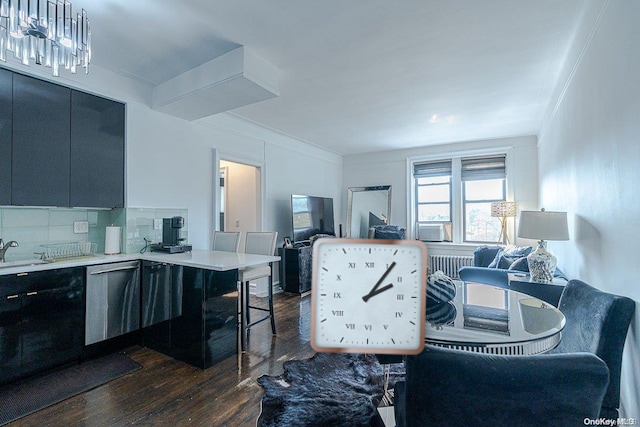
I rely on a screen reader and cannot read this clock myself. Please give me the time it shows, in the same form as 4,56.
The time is 2,06
